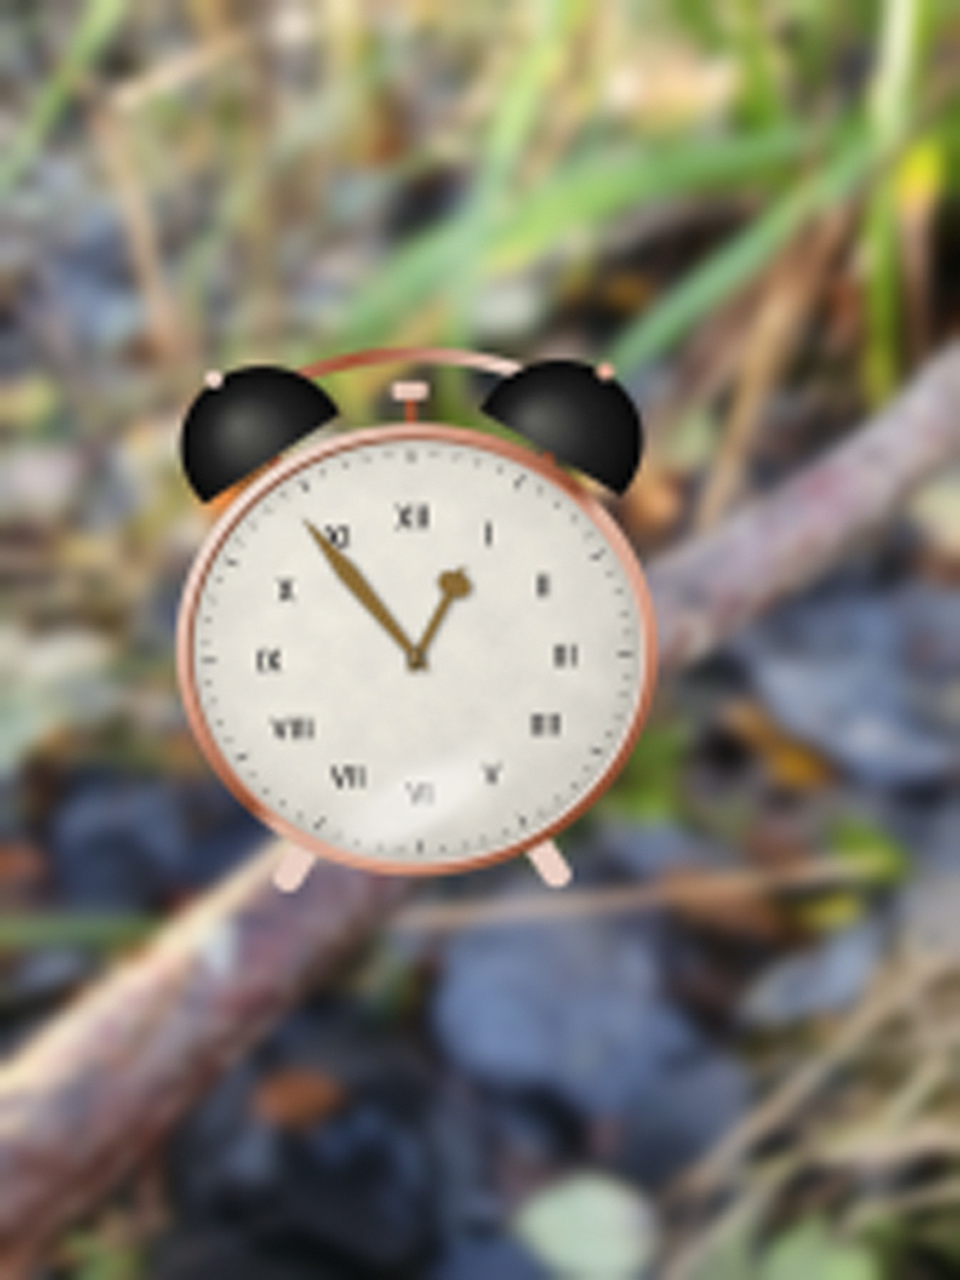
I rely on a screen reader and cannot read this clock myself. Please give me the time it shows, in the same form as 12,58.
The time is 12,54
